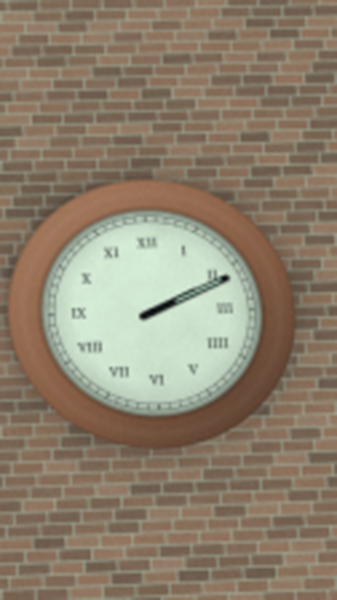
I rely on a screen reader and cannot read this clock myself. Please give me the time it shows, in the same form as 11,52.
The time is 2,11
